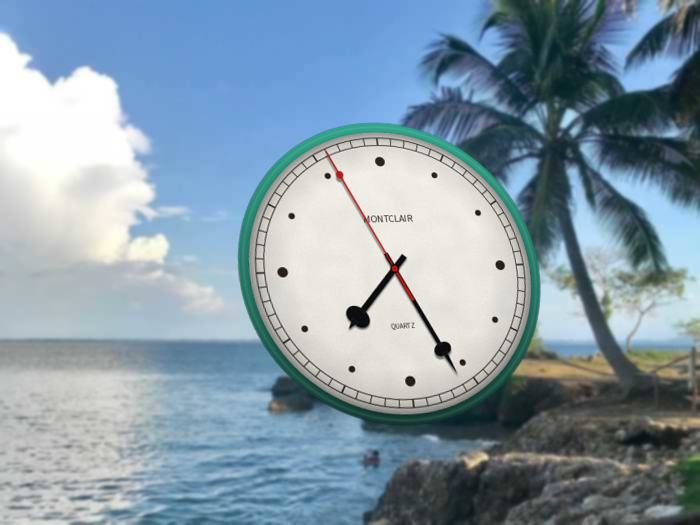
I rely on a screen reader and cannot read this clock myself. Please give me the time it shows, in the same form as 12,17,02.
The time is 7,25,56
